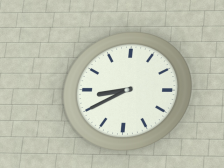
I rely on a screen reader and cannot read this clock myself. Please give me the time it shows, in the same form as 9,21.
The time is 8,40
